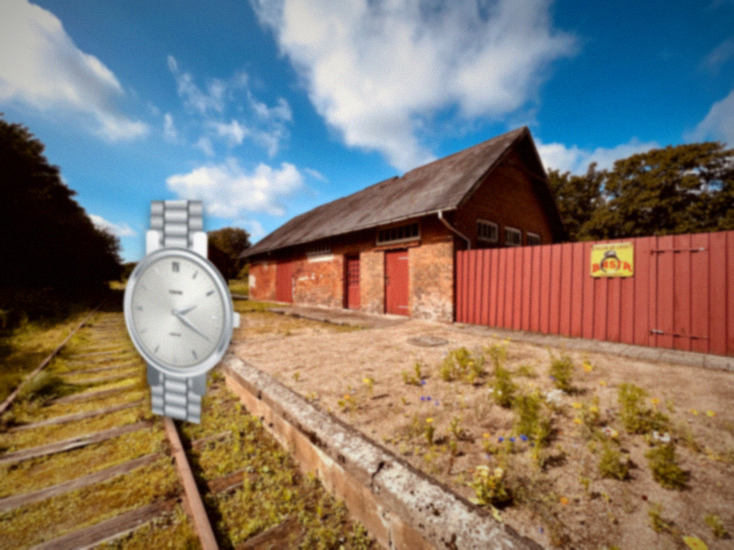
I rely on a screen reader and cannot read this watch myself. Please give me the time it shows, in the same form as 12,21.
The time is 2,20
